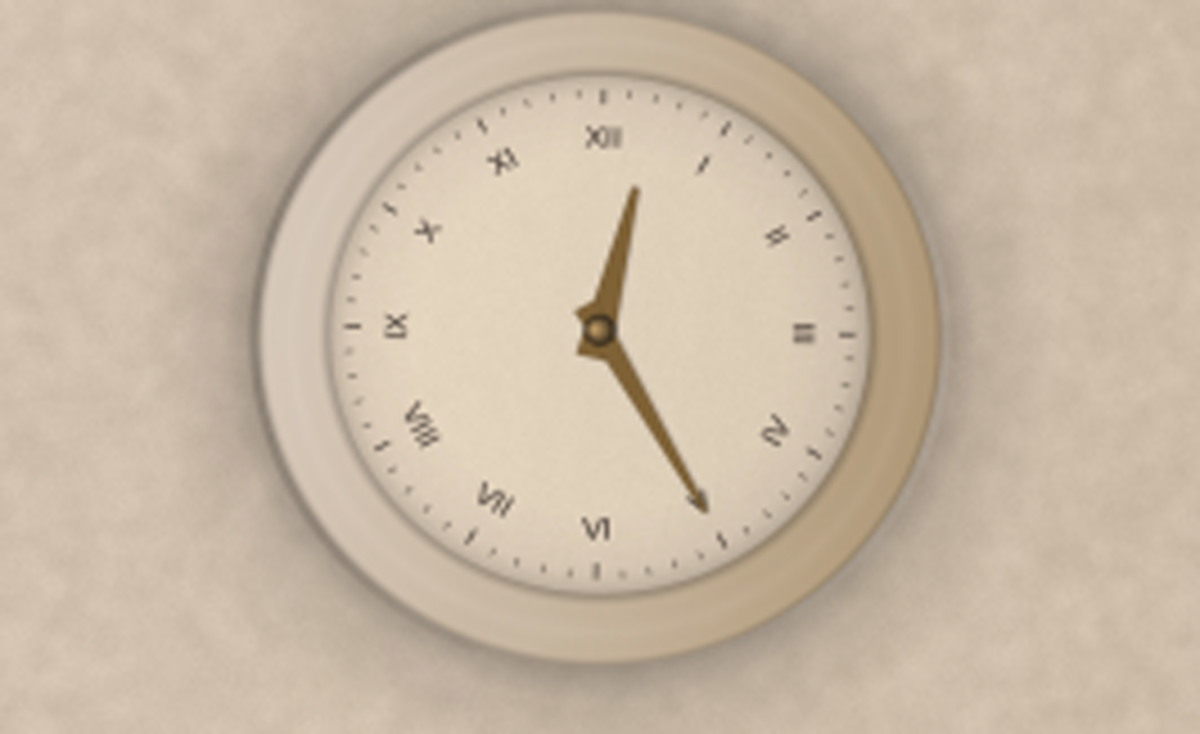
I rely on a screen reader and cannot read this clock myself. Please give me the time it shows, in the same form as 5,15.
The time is 12,25
